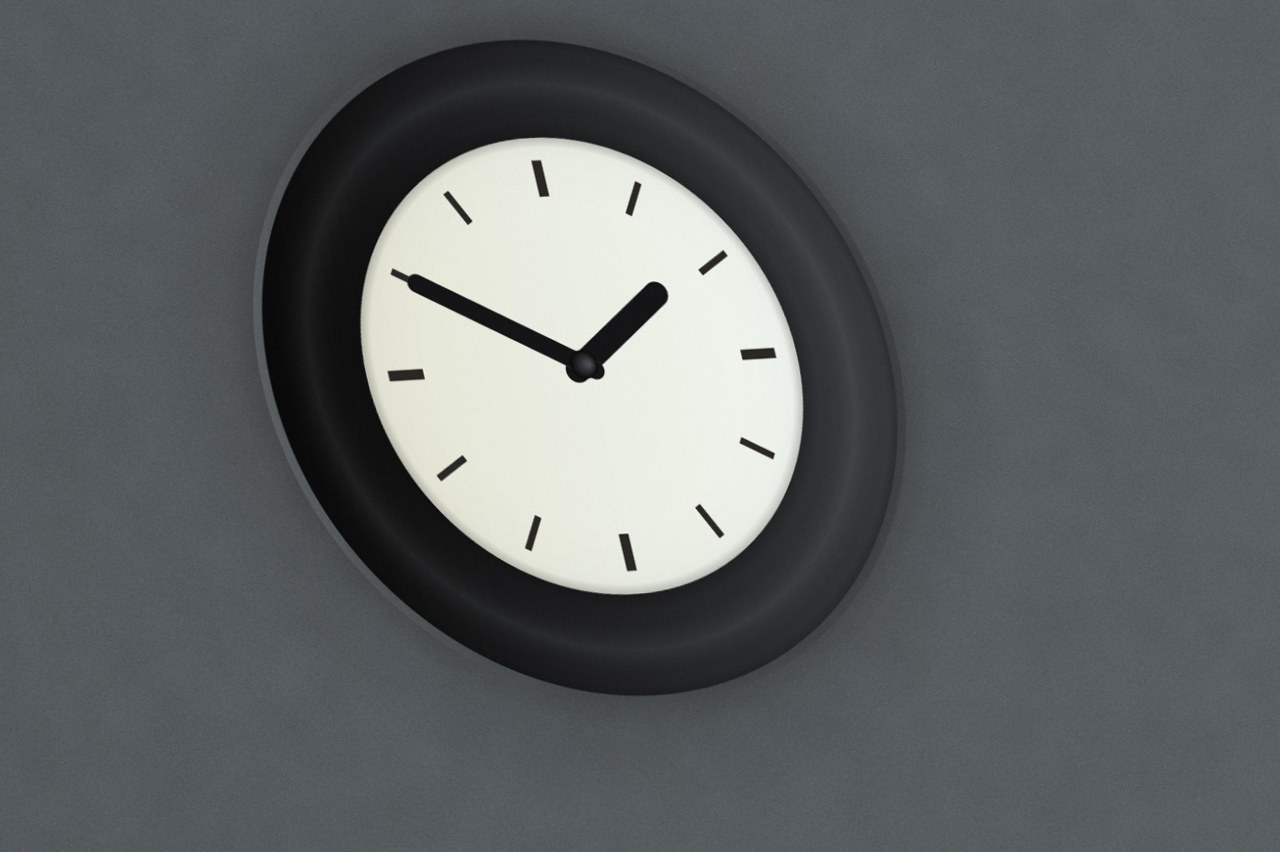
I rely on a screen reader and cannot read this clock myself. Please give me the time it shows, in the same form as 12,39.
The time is 1,50
